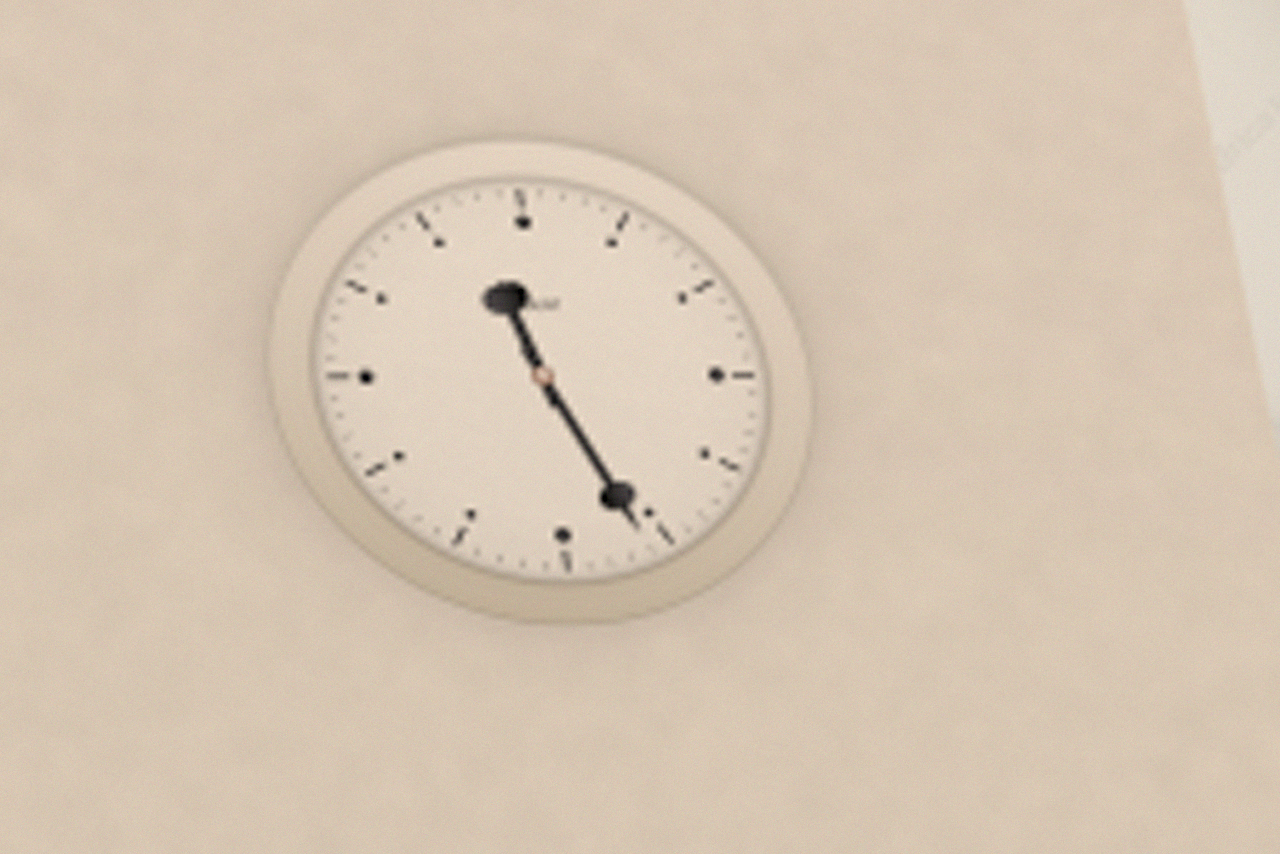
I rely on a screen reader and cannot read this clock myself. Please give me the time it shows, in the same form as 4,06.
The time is 11,26
